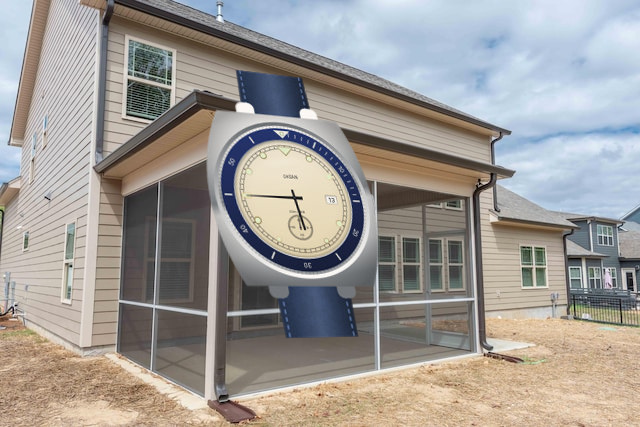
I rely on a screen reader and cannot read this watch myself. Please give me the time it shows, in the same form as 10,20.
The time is 5,45
